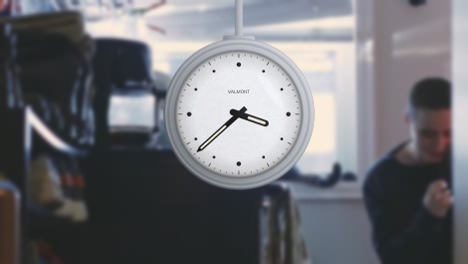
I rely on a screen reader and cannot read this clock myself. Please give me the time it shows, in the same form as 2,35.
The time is 3,38
